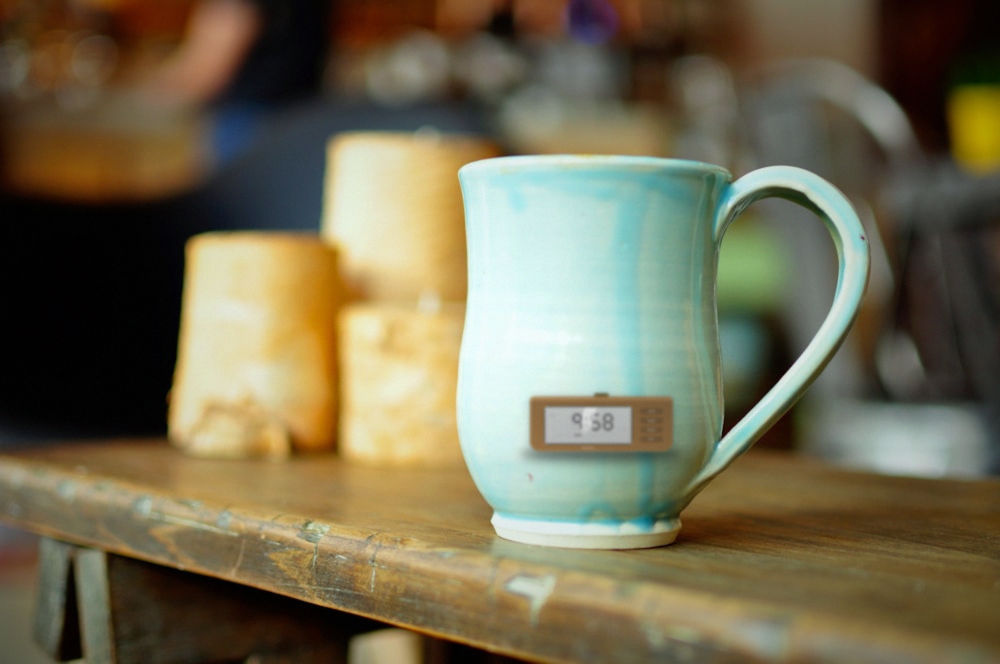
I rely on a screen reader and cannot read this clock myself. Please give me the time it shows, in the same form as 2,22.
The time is 9,58
